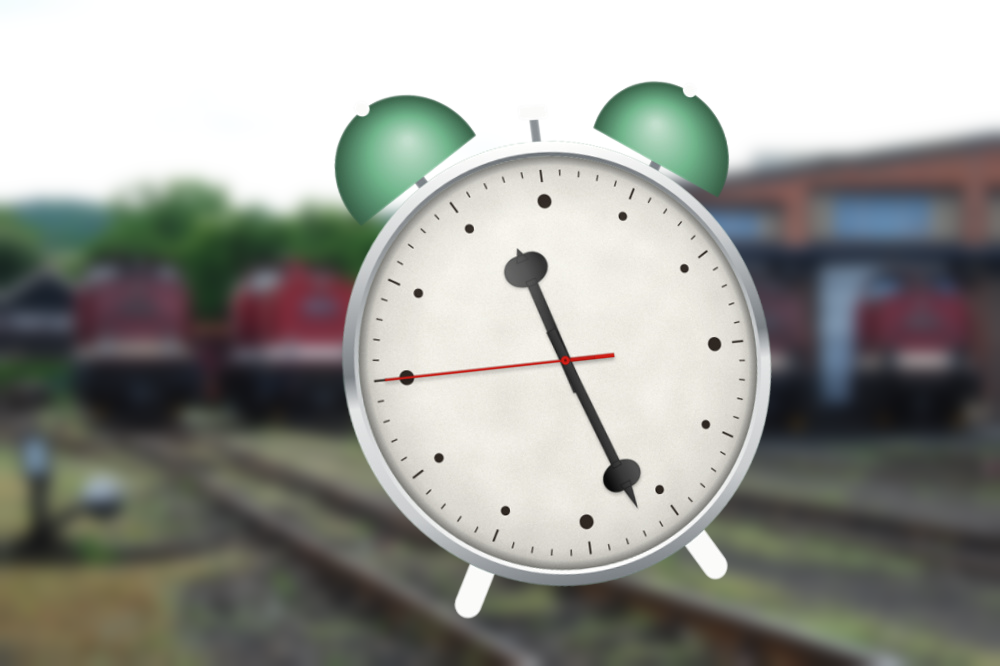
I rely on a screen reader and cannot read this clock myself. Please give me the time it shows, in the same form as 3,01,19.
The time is 11,26,45
